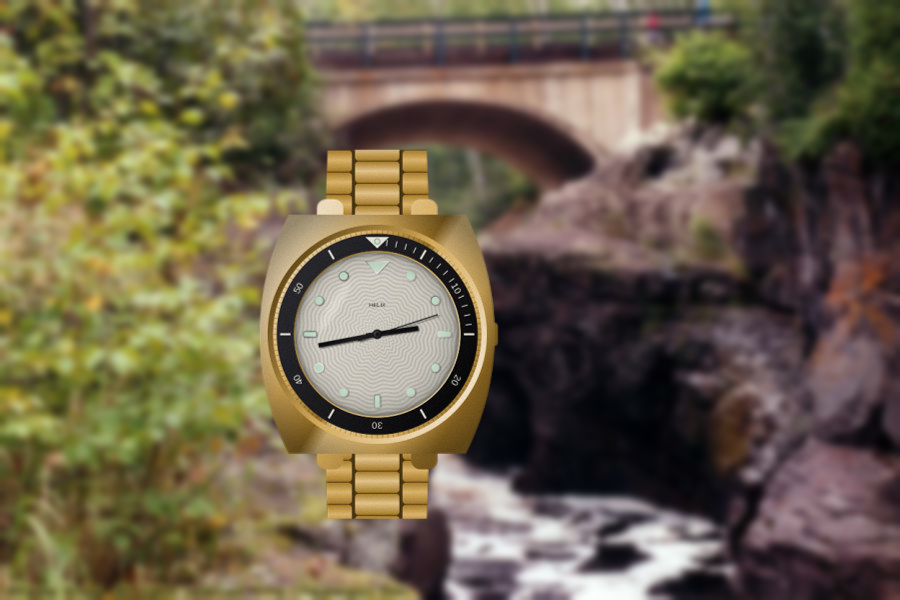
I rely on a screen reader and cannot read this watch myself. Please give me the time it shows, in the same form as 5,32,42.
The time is 2,43,12
